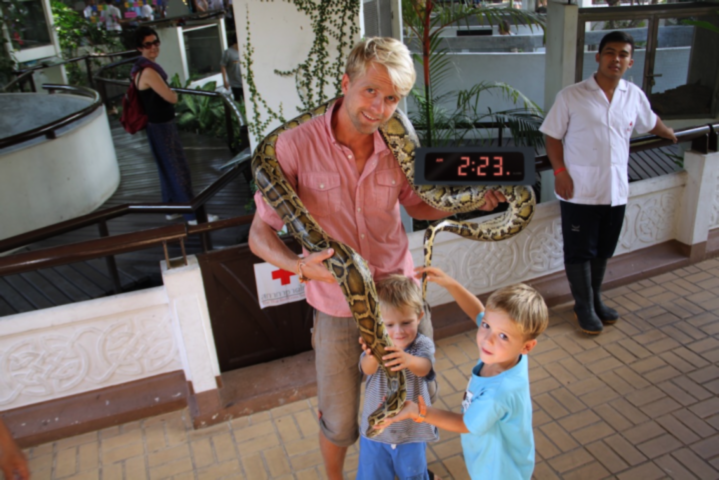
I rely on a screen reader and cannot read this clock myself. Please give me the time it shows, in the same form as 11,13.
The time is 2,23
